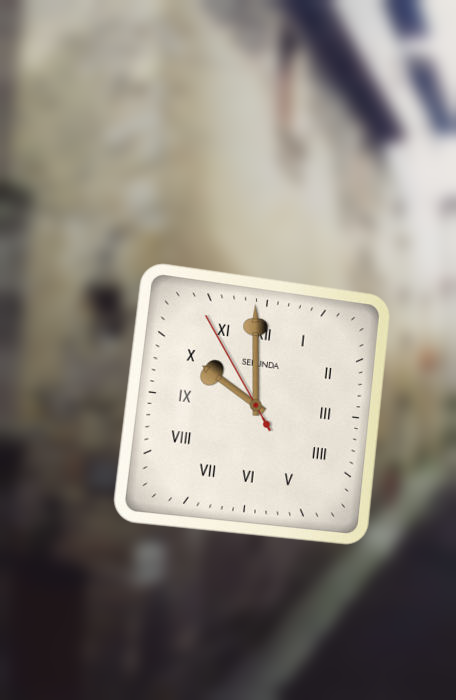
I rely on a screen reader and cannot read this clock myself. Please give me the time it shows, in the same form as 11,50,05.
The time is 9,58,54
